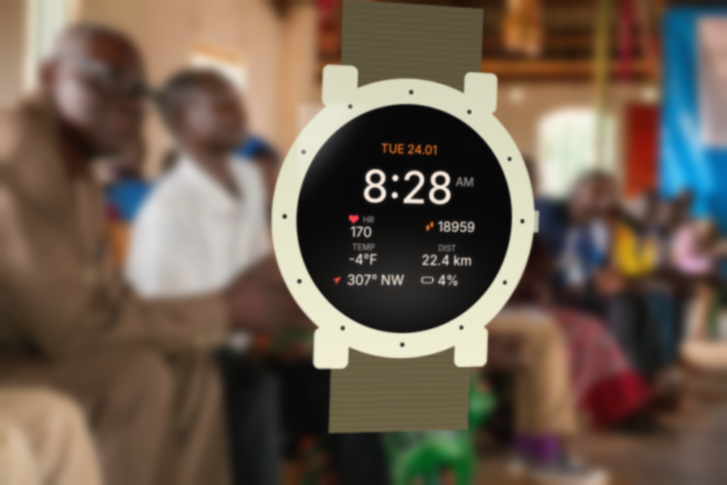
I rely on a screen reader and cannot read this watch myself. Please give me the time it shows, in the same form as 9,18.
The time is 8,28
